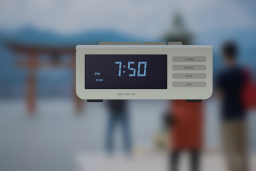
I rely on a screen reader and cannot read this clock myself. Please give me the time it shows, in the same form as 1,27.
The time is 7,50
